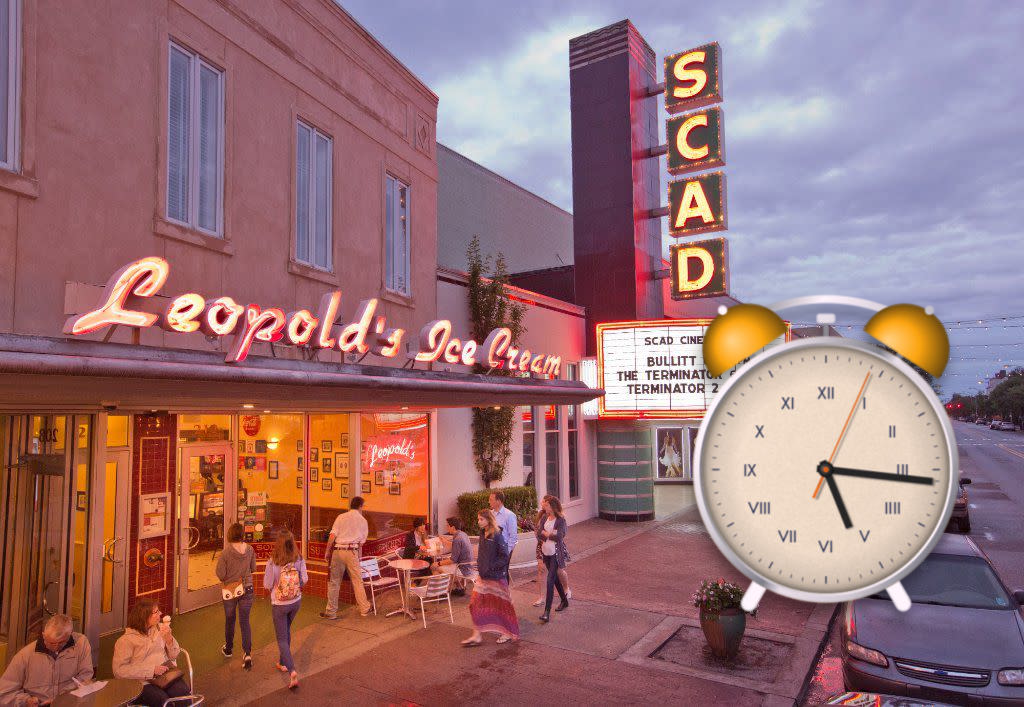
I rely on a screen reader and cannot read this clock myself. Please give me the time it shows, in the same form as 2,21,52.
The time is 5,16,04
